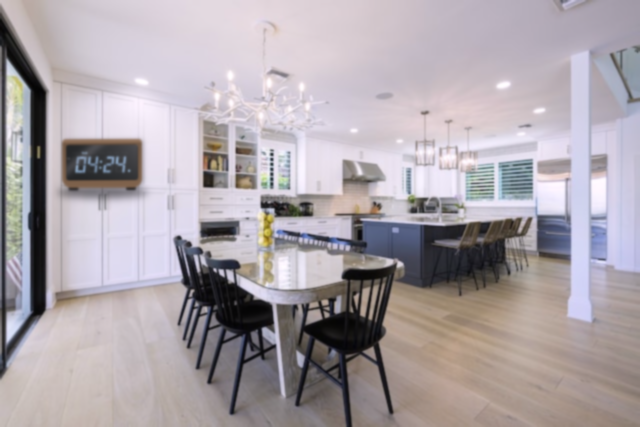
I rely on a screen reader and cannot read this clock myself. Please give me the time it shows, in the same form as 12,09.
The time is 4,24
